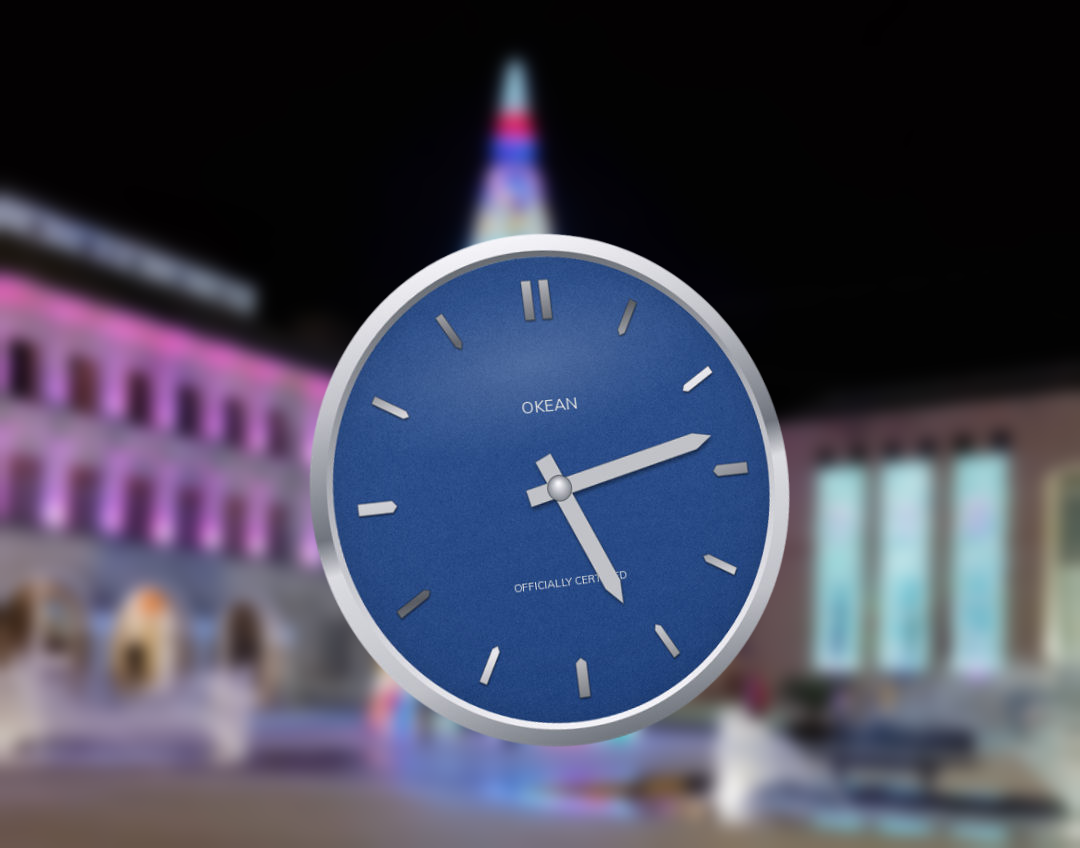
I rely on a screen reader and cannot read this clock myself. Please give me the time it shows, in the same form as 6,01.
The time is 5,13
